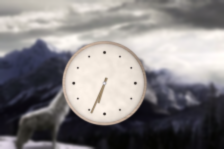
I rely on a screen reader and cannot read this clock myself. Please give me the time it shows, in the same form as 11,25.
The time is 6,34
